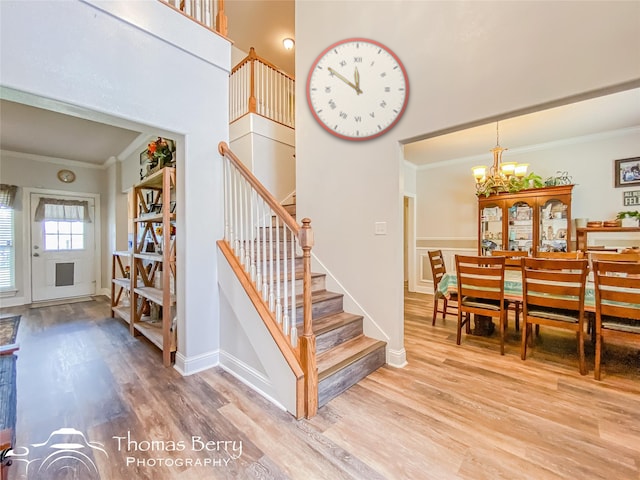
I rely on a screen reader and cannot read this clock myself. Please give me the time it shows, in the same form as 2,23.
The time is 11,51
